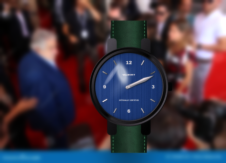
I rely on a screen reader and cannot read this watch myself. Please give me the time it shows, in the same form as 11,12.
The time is 2,11
